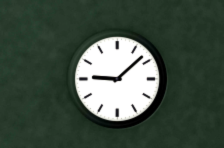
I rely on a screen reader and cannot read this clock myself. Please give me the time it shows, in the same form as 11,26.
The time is 9,08
